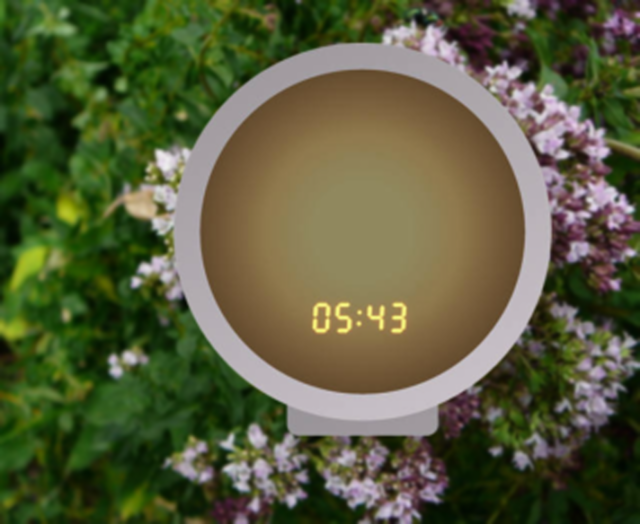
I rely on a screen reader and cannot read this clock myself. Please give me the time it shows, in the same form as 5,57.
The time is 5,43
